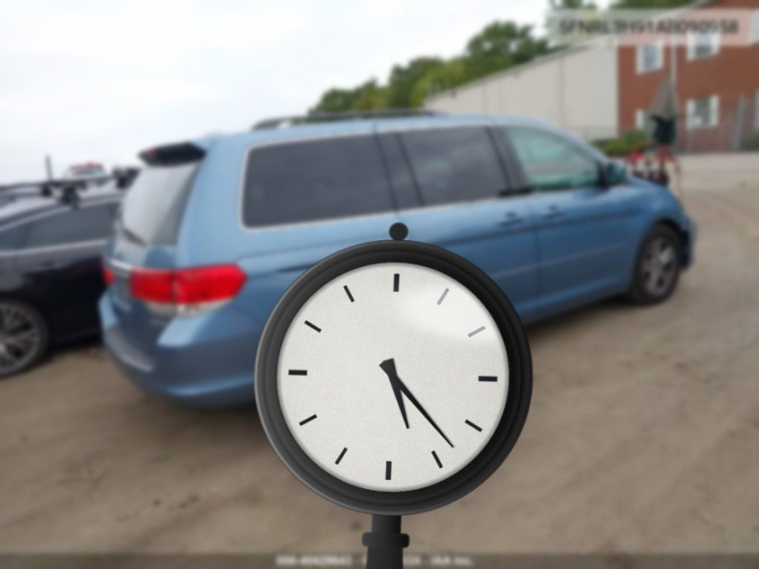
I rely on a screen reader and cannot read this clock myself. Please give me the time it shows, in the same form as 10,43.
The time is 5,23
